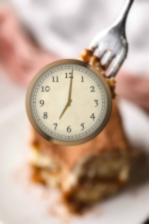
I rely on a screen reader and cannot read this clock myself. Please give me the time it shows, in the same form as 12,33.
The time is 7,01
